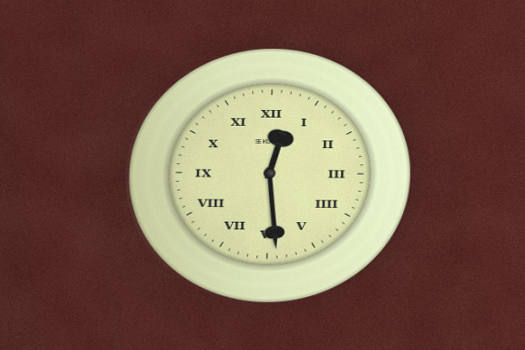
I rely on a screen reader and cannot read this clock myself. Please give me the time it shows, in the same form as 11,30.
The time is 12,29
